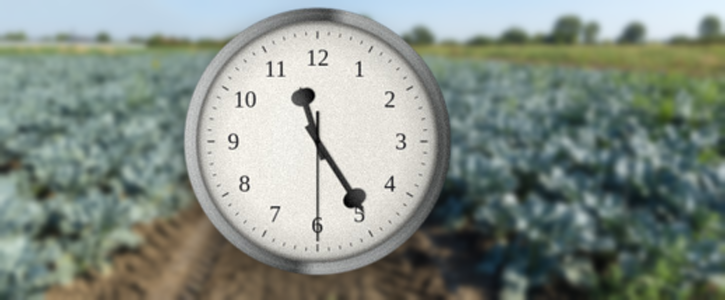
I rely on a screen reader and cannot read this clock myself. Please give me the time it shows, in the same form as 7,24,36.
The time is 11,24,30
